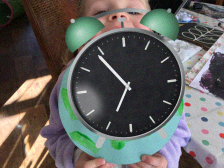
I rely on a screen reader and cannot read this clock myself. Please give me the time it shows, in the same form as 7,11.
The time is 6,54
